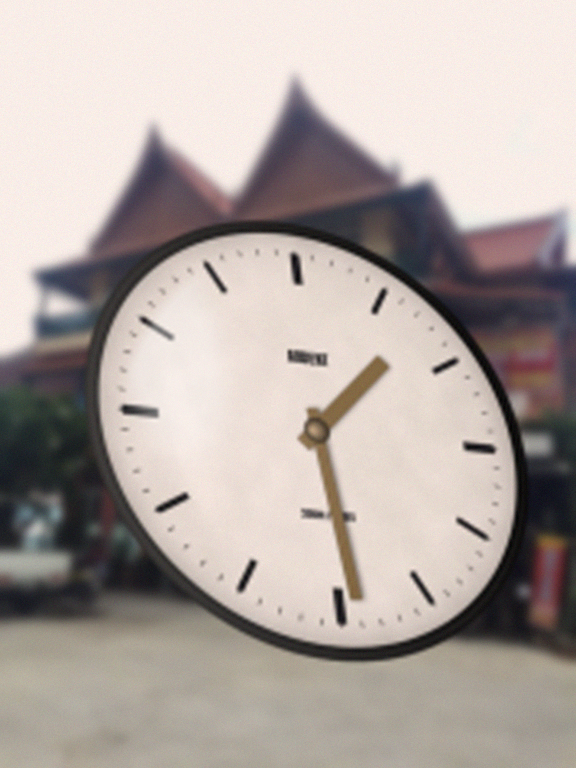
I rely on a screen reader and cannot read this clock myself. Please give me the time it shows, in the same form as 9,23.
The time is 1,29
